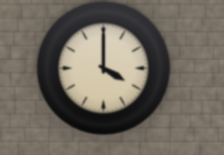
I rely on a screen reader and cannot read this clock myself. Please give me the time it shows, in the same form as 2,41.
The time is 4,00
